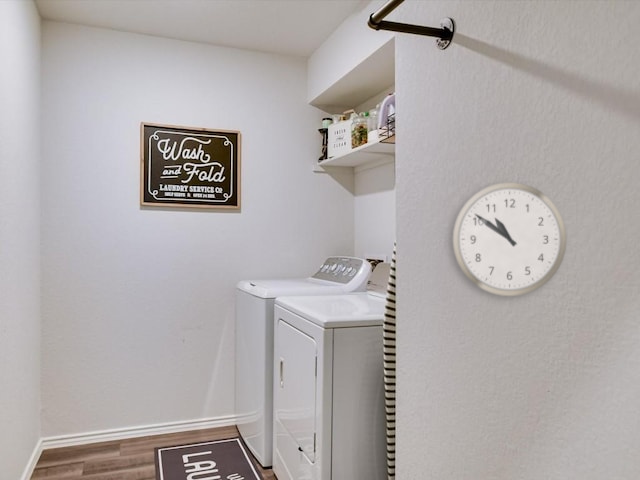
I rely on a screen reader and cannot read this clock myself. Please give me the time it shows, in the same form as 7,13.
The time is 10,51
